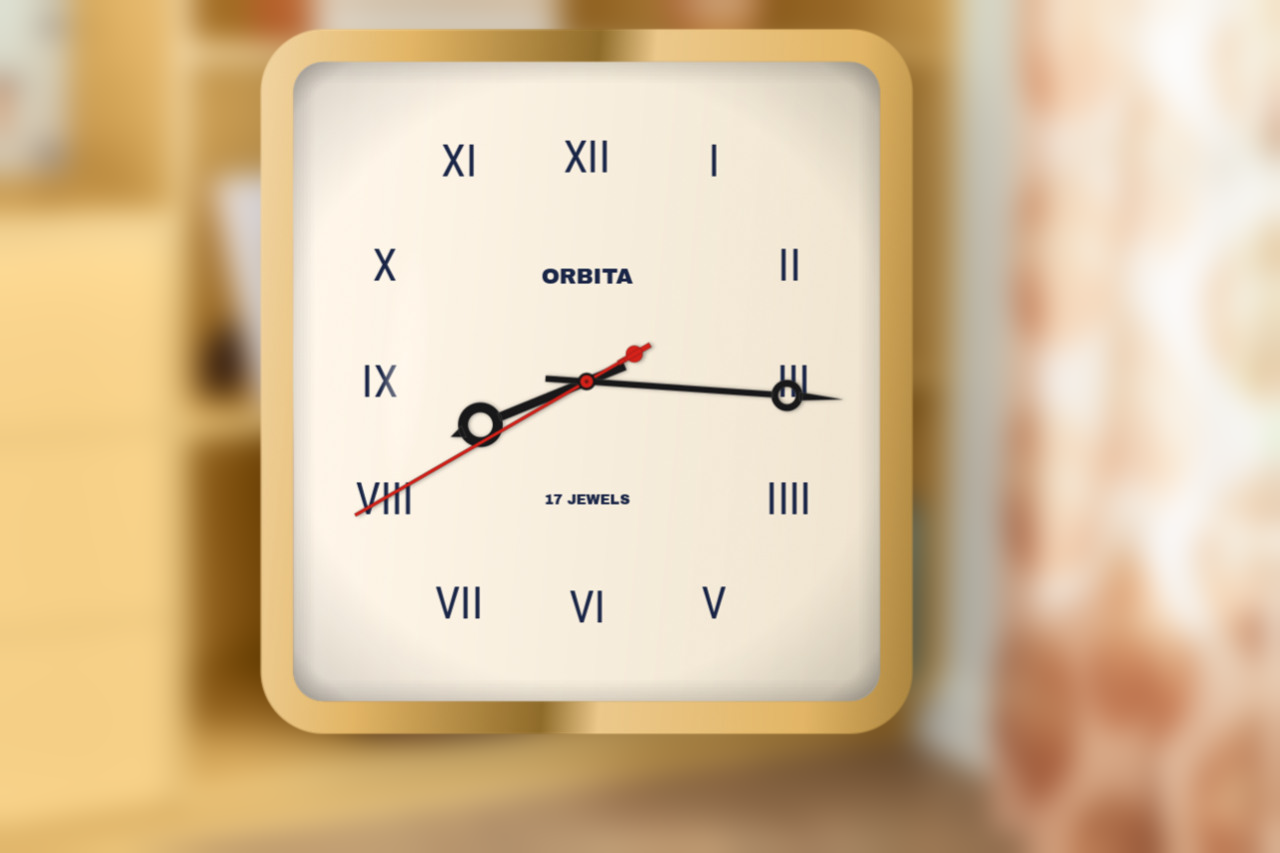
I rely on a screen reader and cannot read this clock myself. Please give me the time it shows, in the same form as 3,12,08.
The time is 8,15,40
